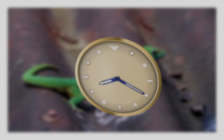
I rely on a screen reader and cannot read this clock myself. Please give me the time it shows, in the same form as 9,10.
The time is 8,20
